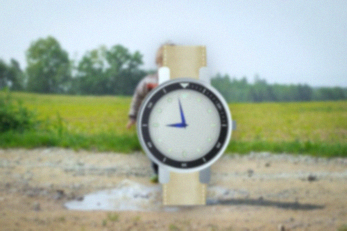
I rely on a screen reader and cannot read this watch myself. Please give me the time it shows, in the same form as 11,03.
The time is 8,58
